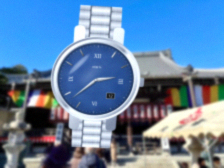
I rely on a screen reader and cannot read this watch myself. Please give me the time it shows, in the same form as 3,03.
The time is 2,38
